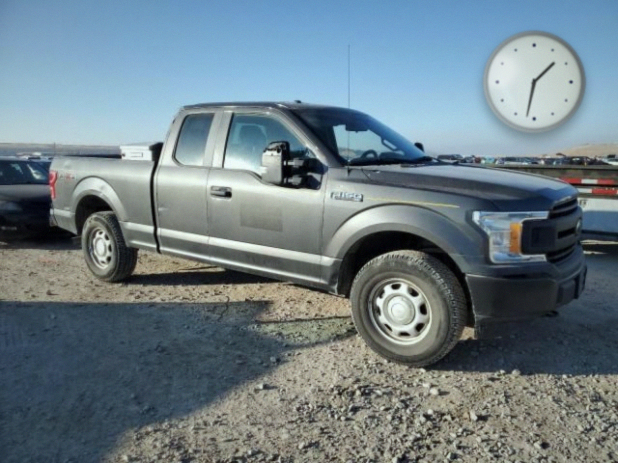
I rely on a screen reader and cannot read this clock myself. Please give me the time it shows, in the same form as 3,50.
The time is 1,32
